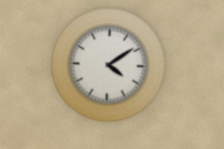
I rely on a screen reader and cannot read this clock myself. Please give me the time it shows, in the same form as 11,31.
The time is 4,09
